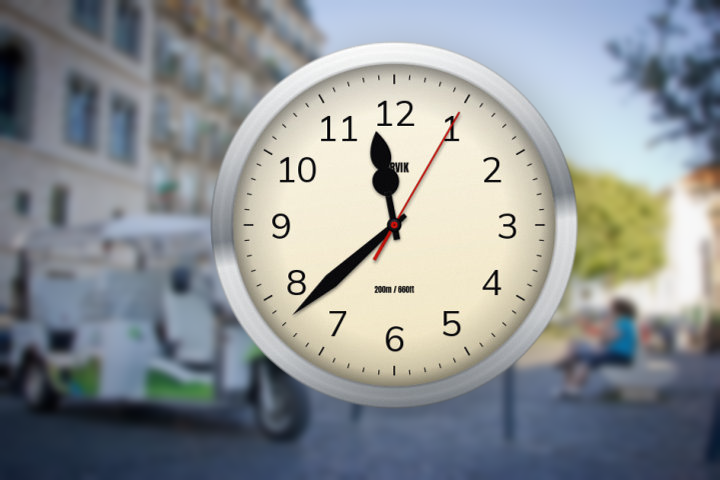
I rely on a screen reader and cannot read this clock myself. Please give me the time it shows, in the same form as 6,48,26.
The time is 11,38,05
